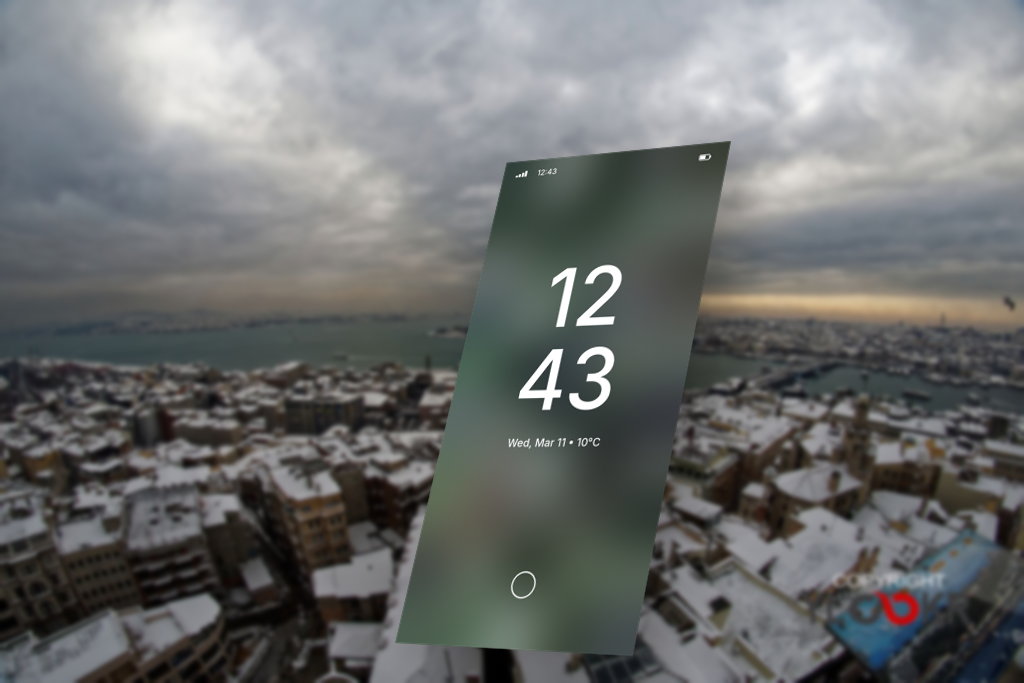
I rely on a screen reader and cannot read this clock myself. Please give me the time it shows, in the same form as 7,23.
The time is 12,43
